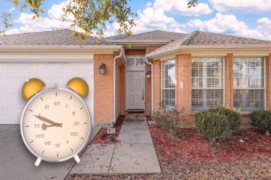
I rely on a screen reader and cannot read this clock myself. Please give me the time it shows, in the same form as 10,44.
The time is 8,49
